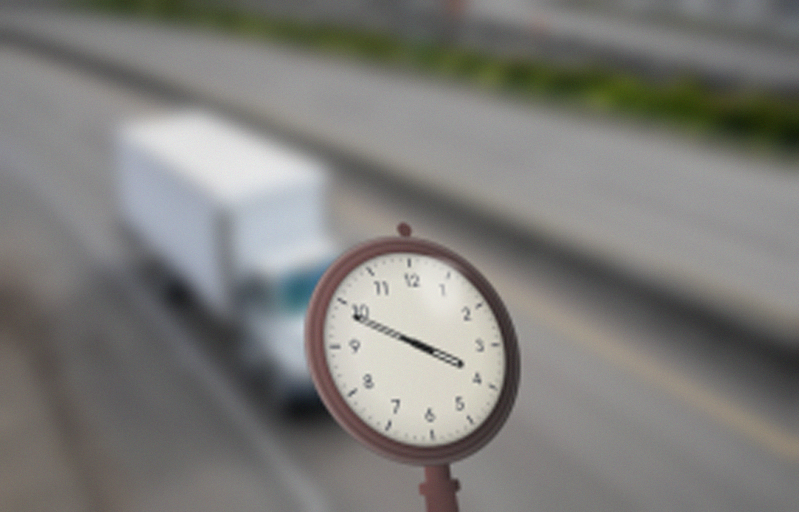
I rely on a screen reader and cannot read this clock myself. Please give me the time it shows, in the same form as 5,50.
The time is 3,49
